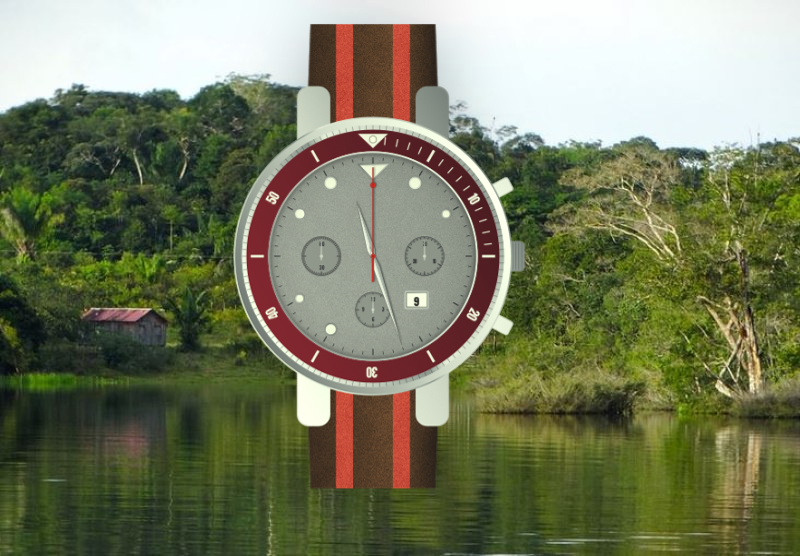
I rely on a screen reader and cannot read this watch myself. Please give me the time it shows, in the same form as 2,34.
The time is 11,27
